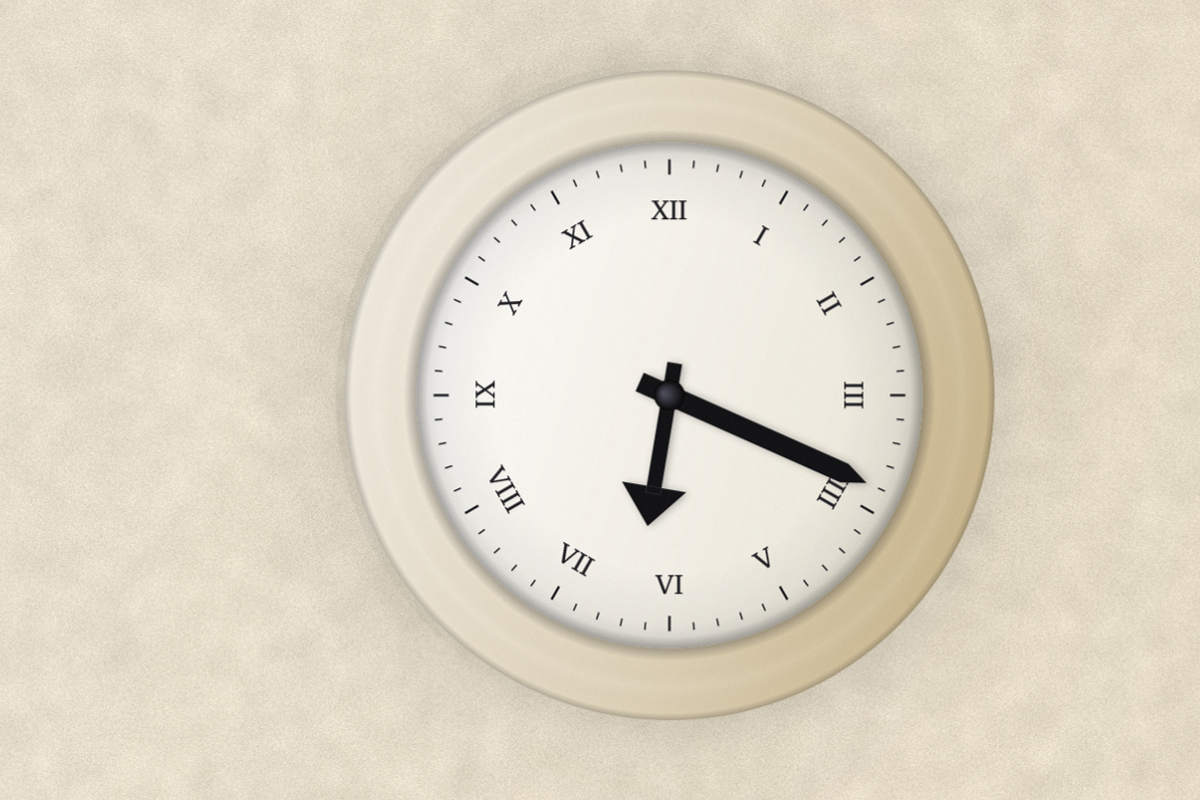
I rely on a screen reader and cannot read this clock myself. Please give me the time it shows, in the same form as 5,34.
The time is 6,19
